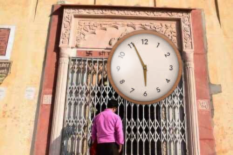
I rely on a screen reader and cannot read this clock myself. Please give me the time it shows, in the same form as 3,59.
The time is 5,56
